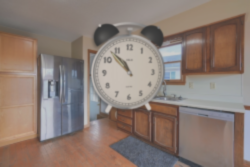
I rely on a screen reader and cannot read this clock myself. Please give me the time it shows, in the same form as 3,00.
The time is 10,53
